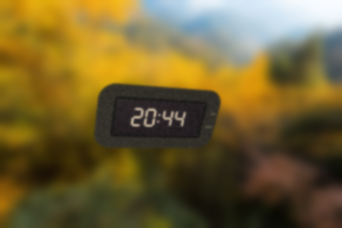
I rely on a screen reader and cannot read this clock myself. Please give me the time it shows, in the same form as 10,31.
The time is 20,44
